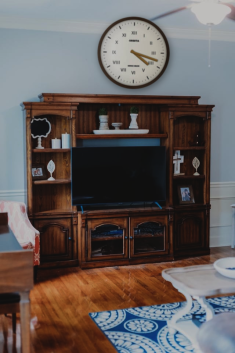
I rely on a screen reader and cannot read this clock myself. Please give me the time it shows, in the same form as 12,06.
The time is 4,18
